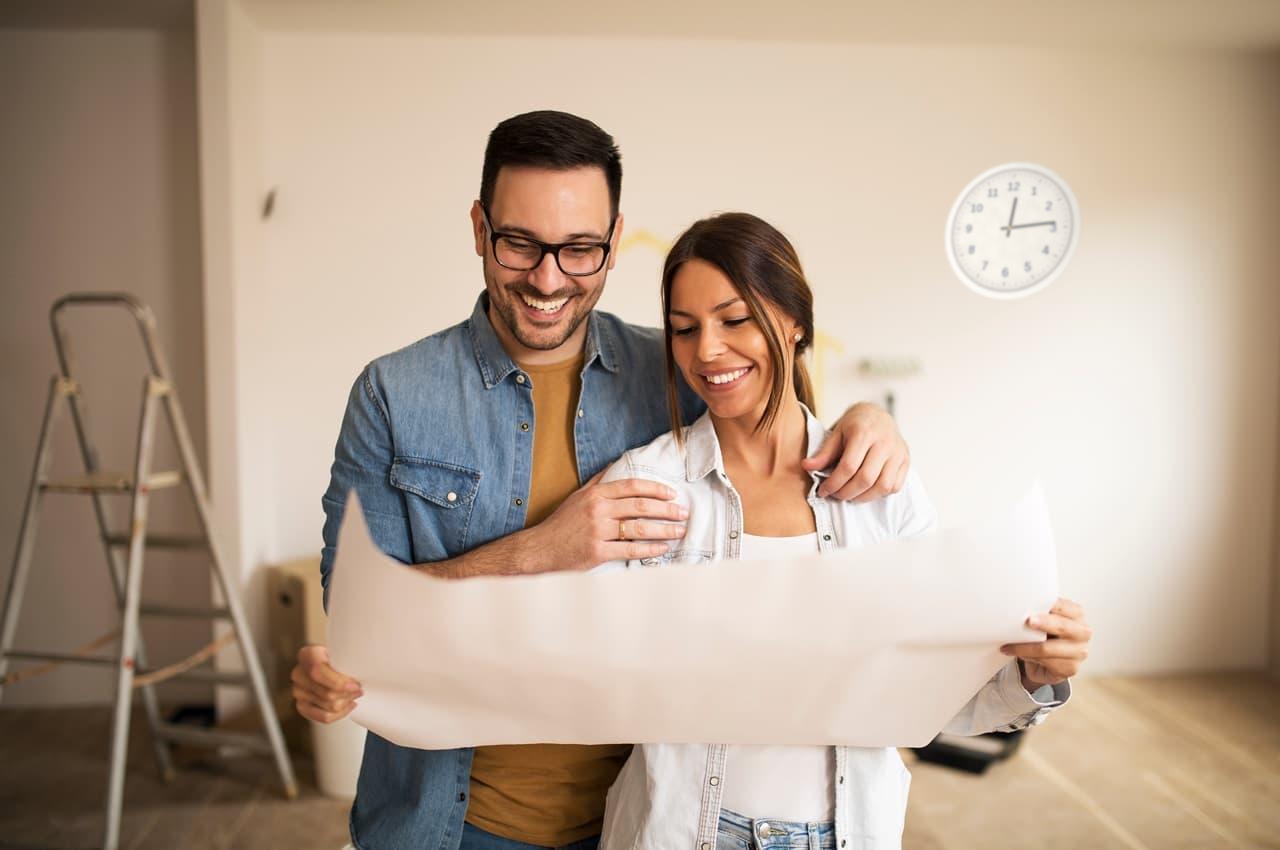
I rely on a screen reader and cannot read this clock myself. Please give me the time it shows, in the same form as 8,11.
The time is 12,14
